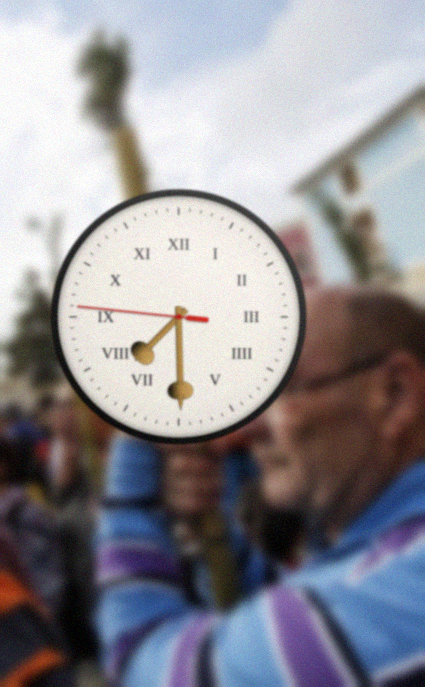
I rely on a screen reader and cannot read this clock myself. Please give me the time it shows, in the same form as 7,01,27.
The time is 7,29,46
